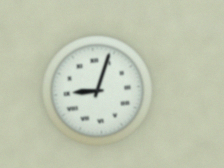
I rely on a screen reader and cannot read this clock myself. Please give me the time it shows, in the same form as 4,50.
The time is 9,04
